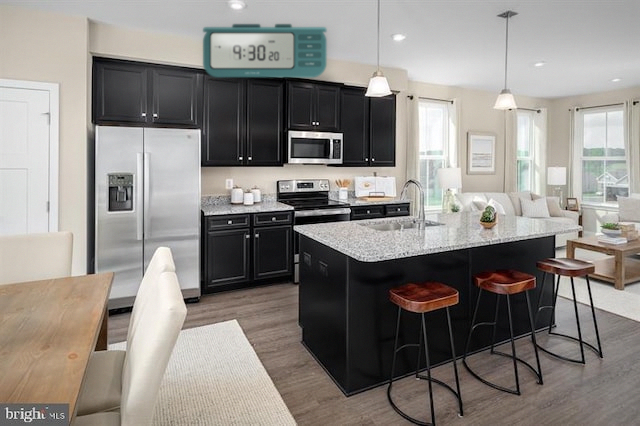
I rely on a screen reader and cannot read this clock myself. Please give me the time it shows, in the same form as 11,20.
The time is 9,30
